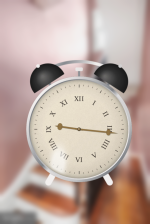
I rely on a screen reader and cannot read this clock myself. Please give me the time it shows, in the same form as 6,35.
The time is 9,16
